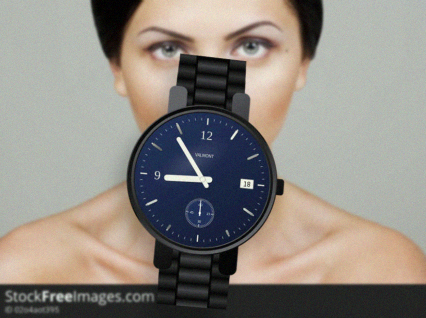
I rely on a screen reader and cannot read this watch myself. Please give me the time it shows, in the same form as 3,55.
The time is 8,54
